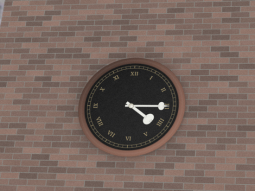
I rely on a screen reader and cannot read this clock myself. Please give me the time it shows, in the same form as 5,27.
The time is 4,15
